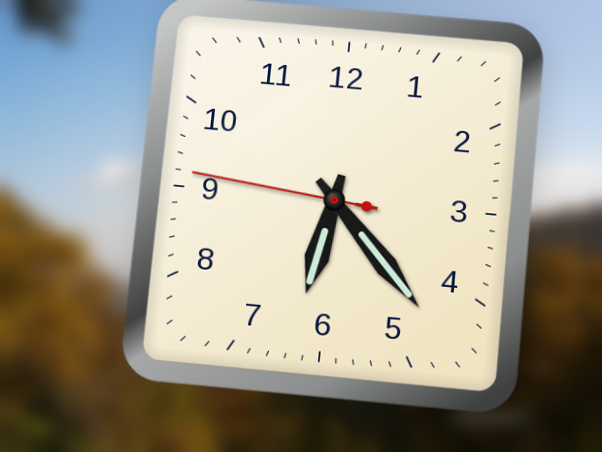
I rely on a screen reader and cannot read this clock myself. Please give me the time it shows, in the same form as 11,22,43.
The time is 6,22,46
